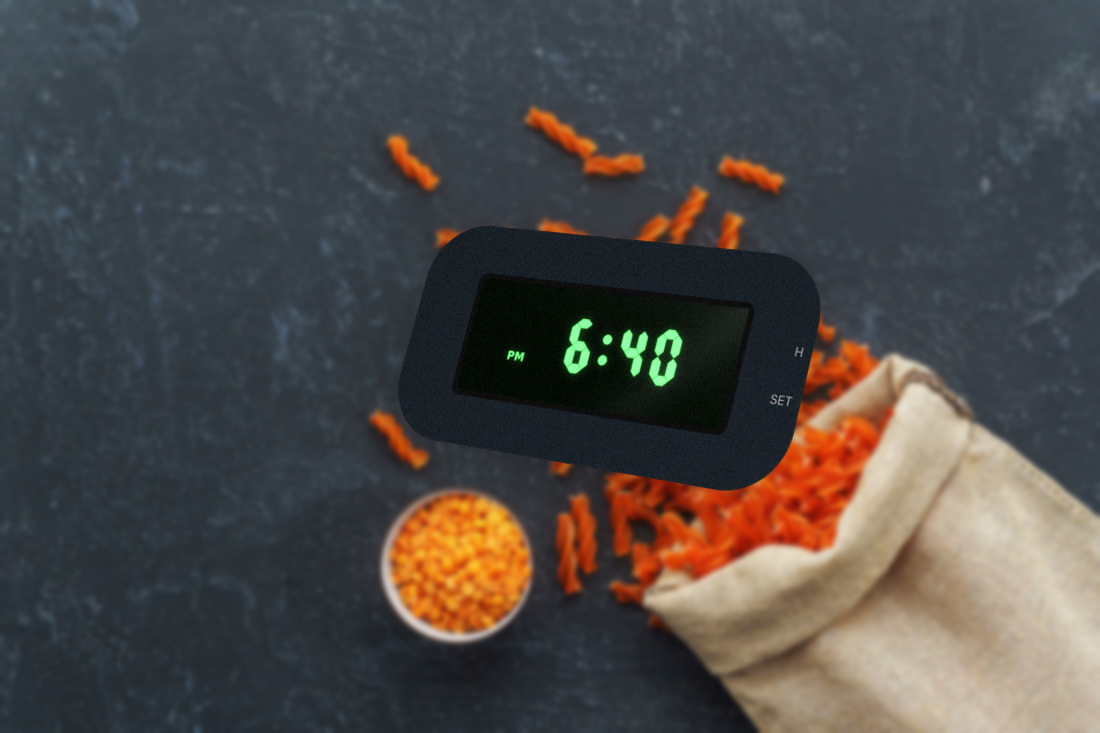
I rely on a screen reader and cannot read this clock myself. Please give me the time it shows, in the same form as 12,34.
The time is 6,40
